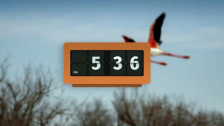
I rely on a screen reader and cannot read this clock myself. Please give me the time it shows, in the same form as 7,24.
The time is 5,36
